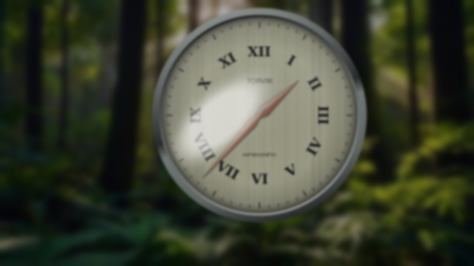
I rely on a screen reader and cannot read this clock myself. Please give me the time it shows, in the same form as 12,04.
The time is 1,37
